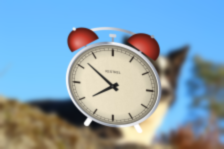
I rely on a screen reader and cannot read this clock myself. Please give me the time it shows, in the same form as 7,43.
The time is 7,52
